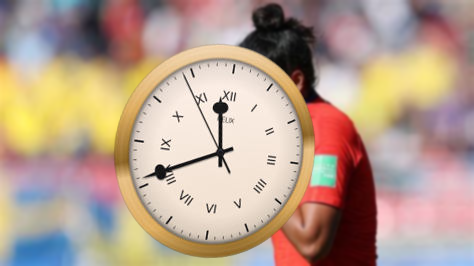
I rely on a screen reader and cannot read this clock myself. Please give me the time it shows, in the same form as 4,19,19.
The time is 11,40,54
